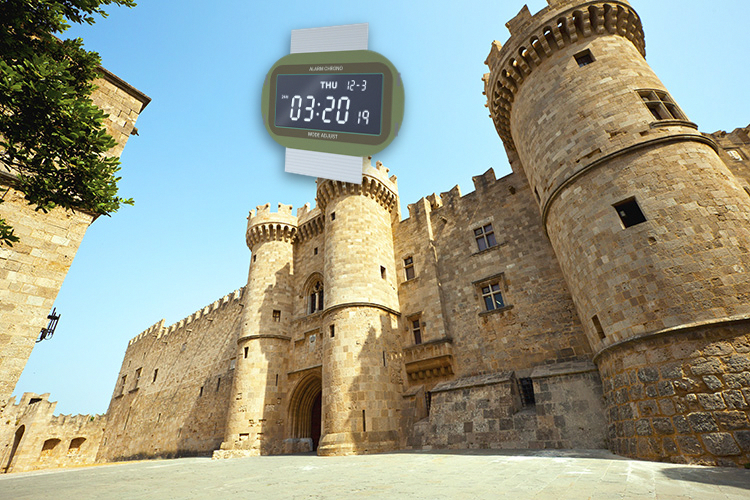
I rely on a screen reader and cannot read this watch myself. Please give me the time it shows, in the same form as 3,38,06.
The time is 3,20,19
